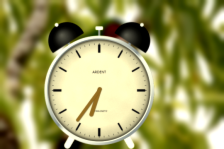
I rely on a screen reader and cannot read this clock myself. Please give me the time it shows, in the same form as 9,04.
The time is 6,36
